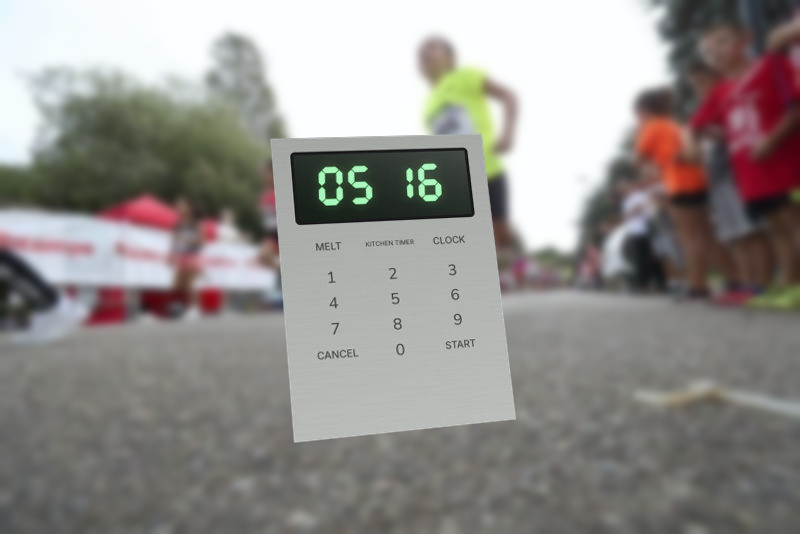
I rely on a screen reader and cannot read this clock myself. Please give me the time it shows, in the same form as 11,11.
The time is 5,16
